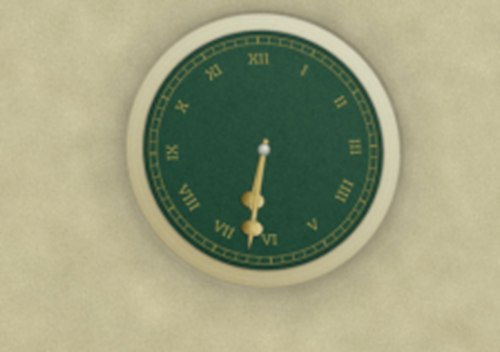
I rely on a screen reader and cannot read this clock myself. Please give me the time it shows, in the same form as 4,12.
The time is 6,32
